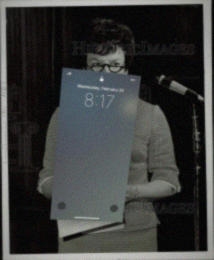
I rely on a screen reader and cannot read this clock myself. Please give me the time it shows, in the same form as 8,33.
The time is 8,17
